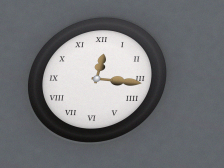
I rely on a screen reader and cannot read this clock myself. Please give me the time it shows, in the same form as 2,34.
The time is 12,16
